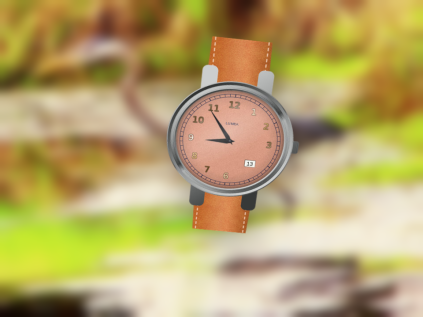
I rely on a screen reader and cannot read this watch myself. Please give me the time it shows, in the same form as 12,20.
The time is 8,54
